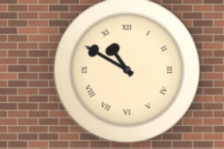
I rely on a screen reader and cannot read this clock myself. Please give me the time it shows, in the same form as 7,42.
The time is 10,50
